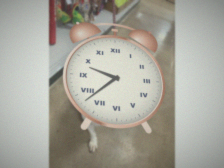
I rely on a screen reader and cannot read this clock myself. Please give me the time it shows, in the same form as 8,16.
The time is 9,38
